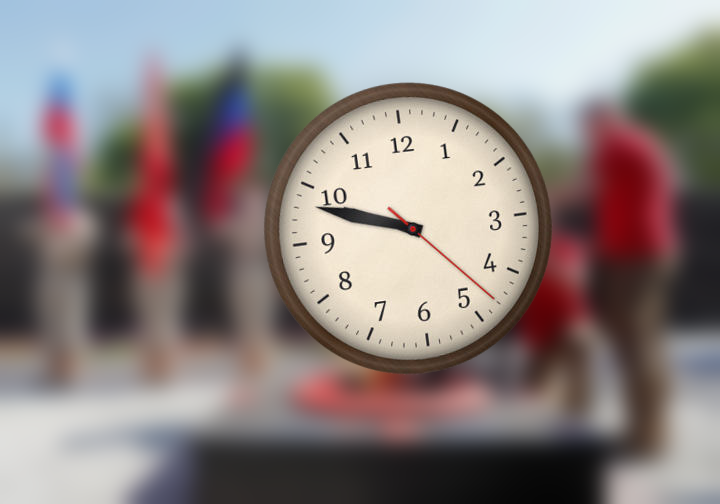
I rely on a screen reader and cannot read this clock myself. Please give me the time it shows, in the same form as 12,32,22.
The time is 9,48,23
